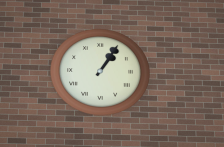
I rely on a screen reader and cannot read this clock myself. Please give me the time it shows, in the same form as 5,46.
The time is 1,05
